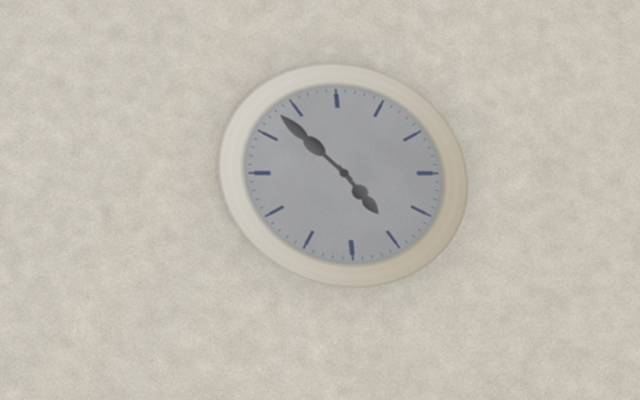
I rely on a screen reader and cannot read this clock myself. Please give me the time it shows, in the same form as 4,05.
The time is 4,53
